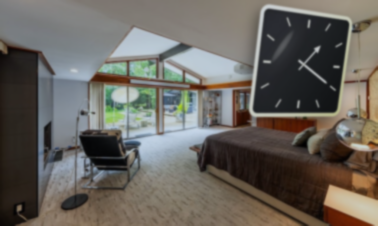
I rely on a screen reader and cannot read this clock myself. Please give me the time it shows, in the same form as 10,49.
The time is 1,20
